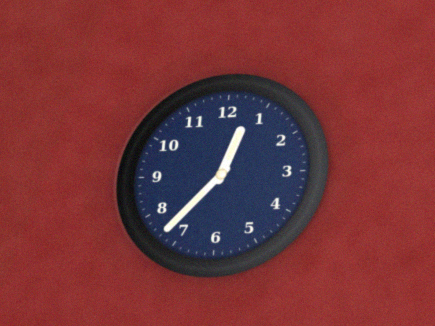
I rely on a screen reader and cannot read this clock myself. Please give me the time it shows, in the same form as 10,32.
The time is 12,37
